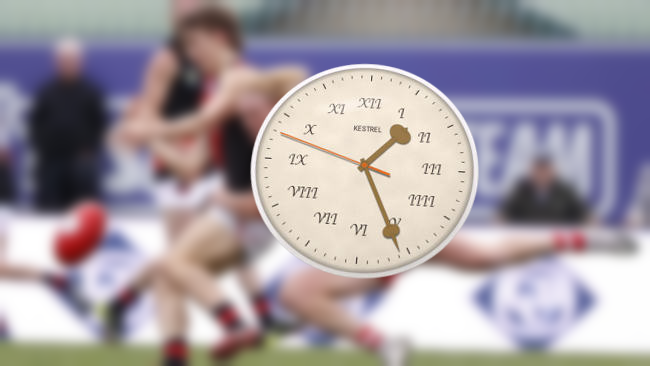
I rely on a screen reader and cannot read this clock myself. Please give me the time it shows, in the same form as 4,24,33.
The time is 1,25,48
